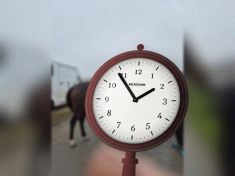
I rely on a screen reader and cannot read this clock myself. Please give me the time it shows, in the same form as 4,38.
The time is 1,54
